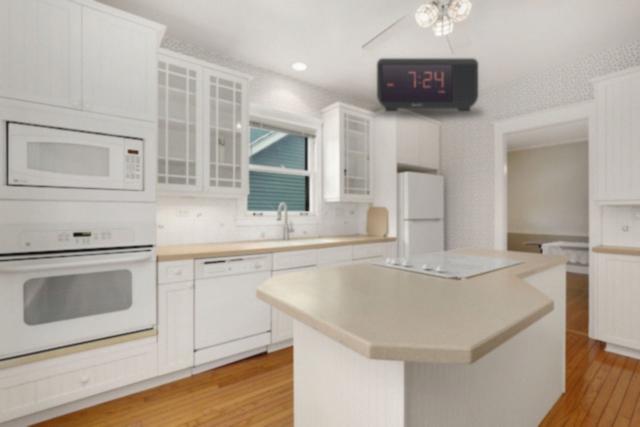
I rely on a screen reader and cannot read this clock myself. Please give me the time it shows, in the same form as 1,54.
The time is 7,24
